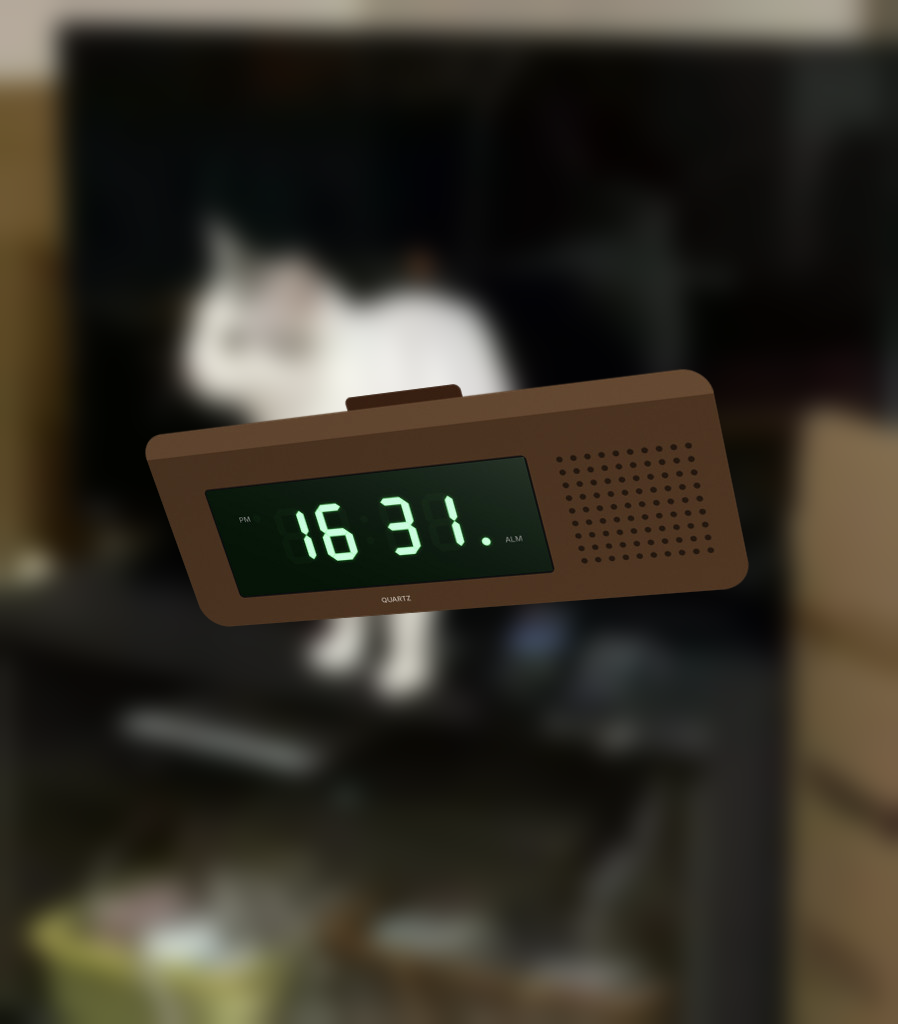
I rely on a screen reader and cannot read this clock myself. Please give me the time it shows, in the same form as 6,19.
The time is 16,31
